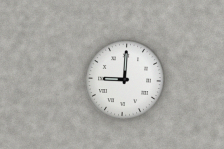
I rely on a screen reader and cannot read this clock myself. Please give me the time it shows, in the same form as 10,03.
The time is 9,00
